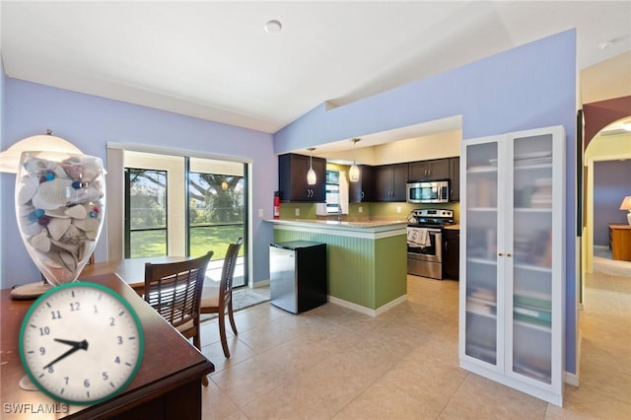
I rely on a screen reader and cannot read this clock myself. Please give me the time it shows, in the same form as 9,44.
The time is 9,41
